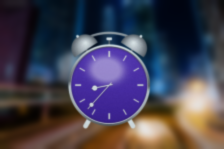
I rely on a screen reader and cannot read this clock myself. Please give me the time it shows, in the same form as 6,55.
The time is 8,37
